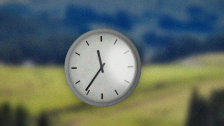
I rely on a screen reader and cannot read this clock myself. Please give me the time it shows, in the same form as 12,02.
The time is 11,36
